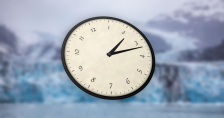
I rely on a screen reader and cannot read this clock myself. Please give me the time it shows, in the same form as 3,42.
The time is 2,17
